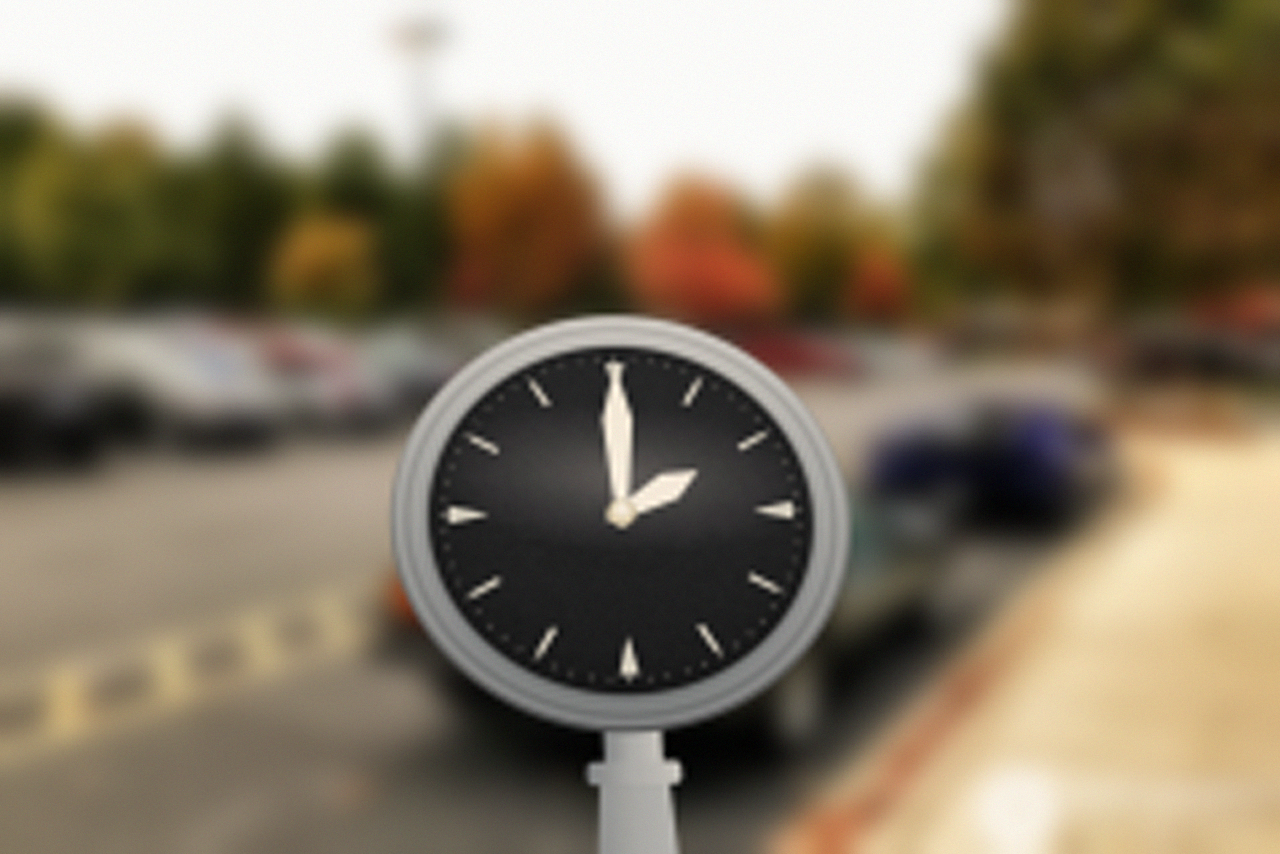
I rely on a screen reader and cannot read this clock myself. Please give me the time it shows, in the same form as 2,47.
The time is 2,00
